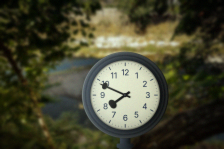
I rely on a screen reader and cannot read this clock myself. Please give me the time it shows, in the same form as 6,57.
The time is 7,49
